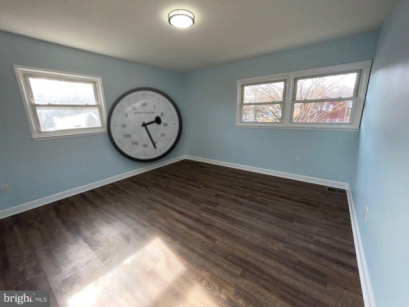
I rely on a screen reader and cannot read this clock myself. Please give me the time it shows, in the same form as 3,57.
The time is 2,26
